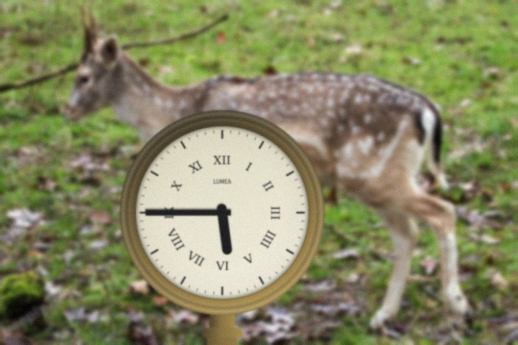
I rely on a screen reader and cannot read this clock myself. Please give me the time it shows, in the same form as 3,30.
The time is 5,45
